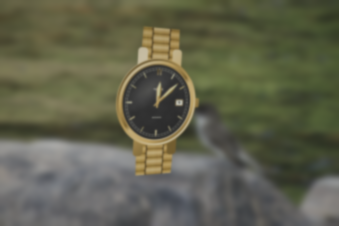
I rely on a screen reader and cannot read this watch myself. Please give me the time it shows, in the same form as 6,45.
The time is 12,08
